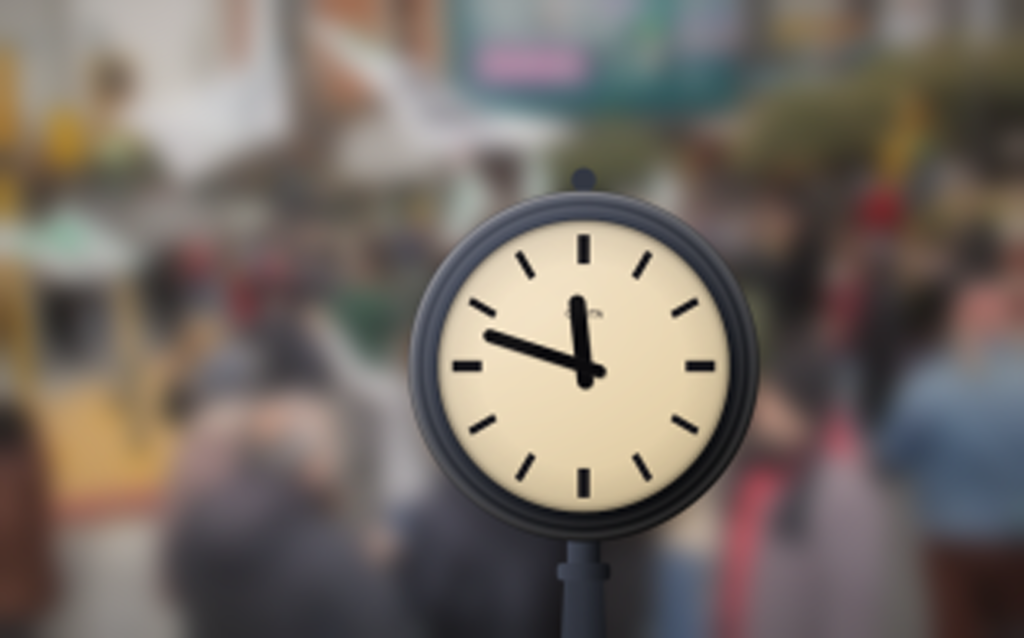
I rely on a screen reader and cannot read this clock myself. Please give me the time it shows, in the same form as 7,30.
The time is 11,48
